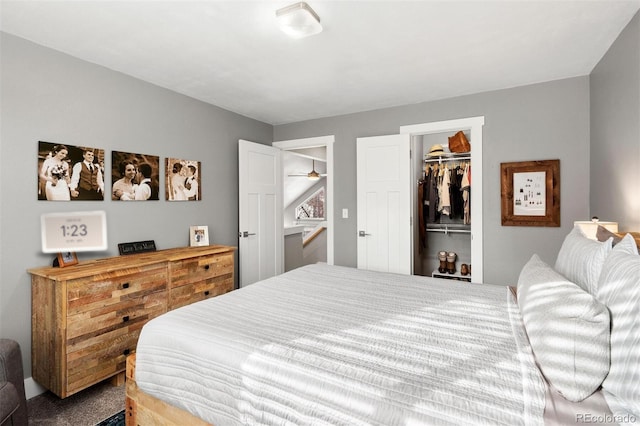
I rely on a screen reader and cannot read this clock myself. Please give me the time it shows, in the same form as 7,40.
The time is 1,23
